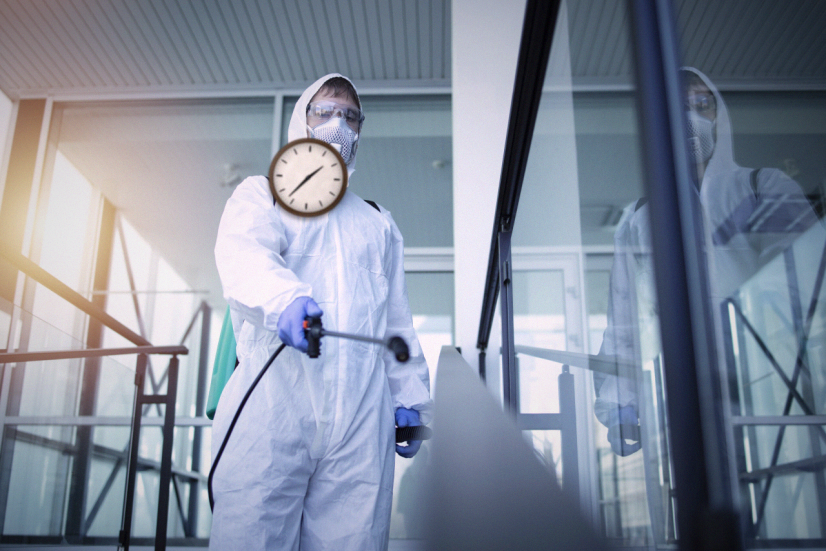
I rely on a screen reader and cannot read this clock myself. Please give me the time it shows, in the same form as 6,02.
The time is 1,37
